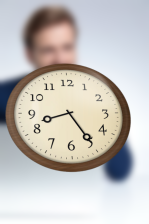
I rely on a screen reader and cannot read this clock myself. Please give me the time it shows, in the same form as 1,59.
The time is 8,25
